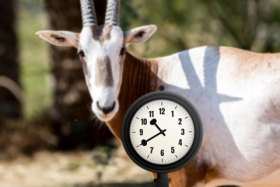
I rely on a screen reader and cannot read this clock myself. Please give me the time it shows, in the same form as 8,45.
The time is 10,40
